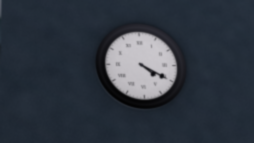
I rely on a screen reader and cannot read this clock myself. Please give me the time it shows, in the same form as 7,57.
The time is 4,20
